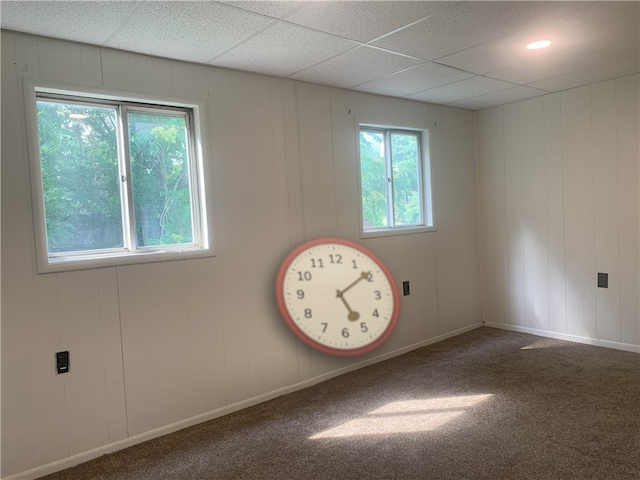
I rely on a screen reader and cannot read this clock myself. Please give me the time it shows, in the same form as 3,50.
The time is 5,09
